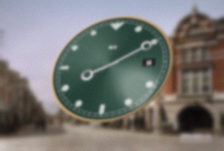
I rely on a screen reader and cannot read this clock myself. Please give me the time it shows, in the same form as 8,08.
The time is 8,10
